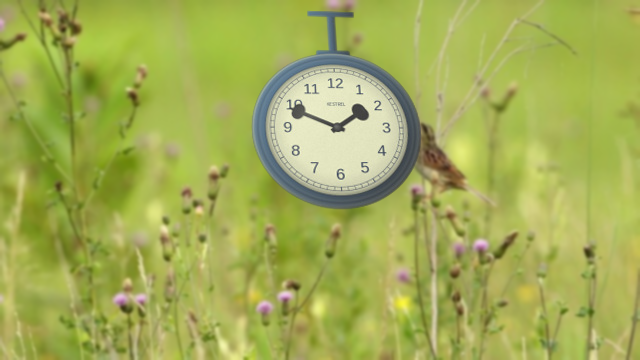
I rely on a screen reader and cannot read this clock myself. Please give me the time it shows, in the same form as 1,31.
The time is 1,49
